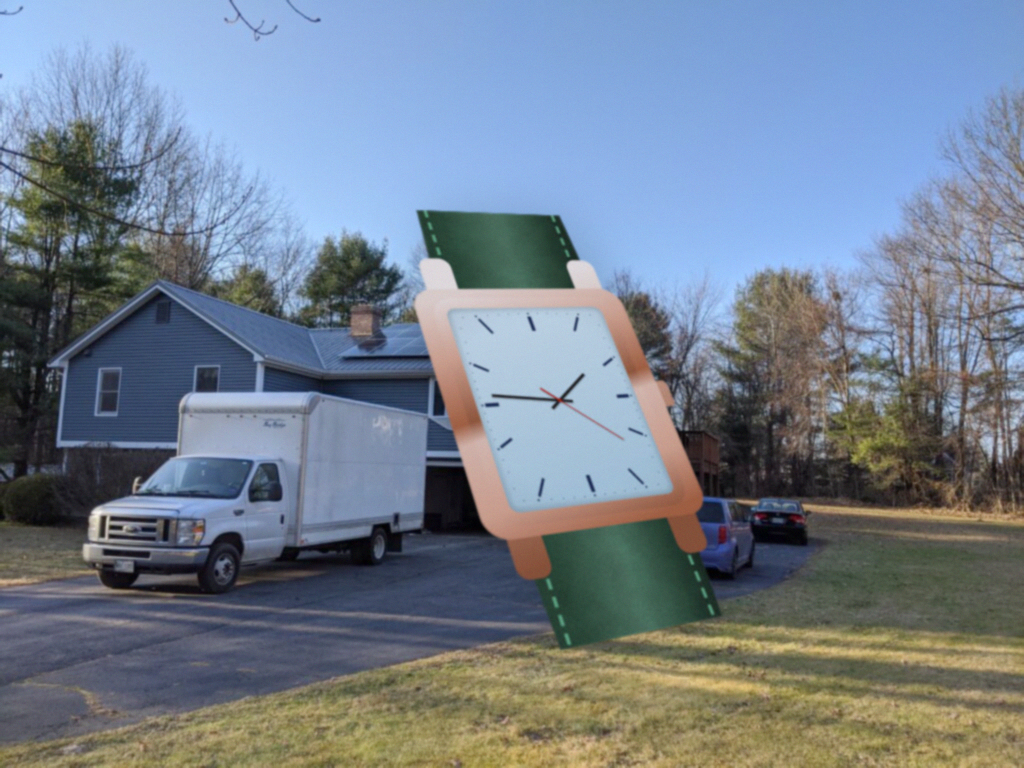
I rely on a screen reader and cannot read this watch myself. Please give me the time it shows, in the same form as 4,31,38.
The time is 1,46,22
